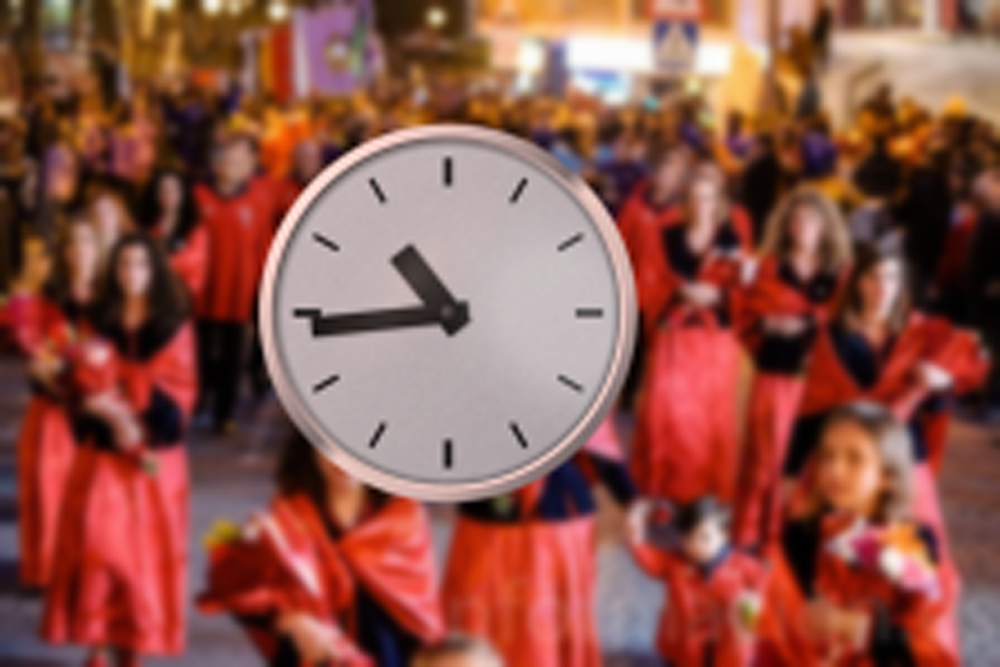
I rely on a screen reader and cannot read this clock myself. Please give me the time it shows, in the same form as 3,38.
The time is 10,44
